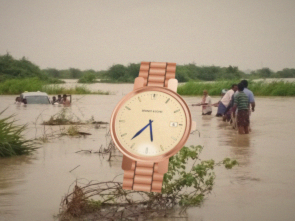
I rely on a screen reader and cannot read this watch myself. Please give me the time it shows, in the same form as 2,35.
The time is 5,37
